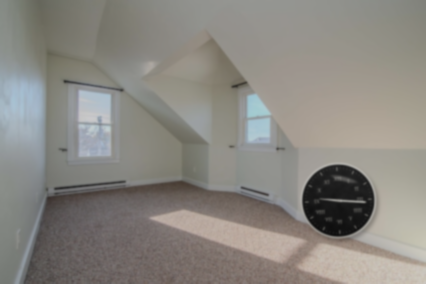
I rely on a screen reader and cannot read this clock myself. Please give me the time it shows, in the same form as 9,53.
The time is 9,16
